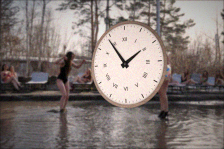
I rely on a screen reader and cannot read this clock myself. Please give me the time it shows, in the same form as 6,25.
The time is 1,54
